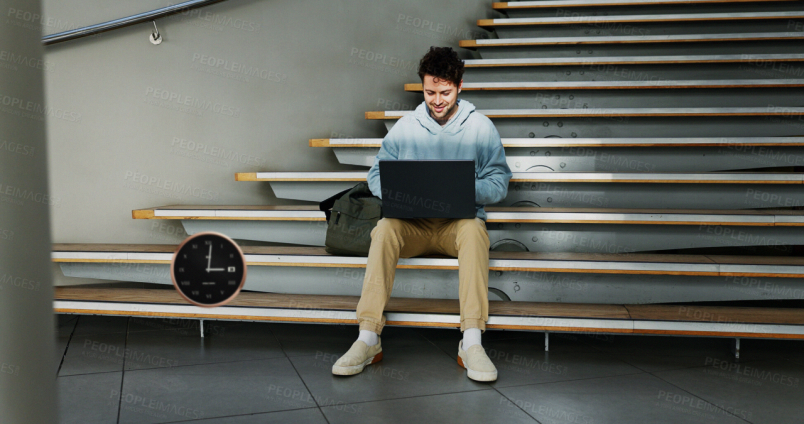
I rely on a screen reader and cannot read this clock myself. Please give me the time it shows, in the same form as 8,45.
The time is 3,01
